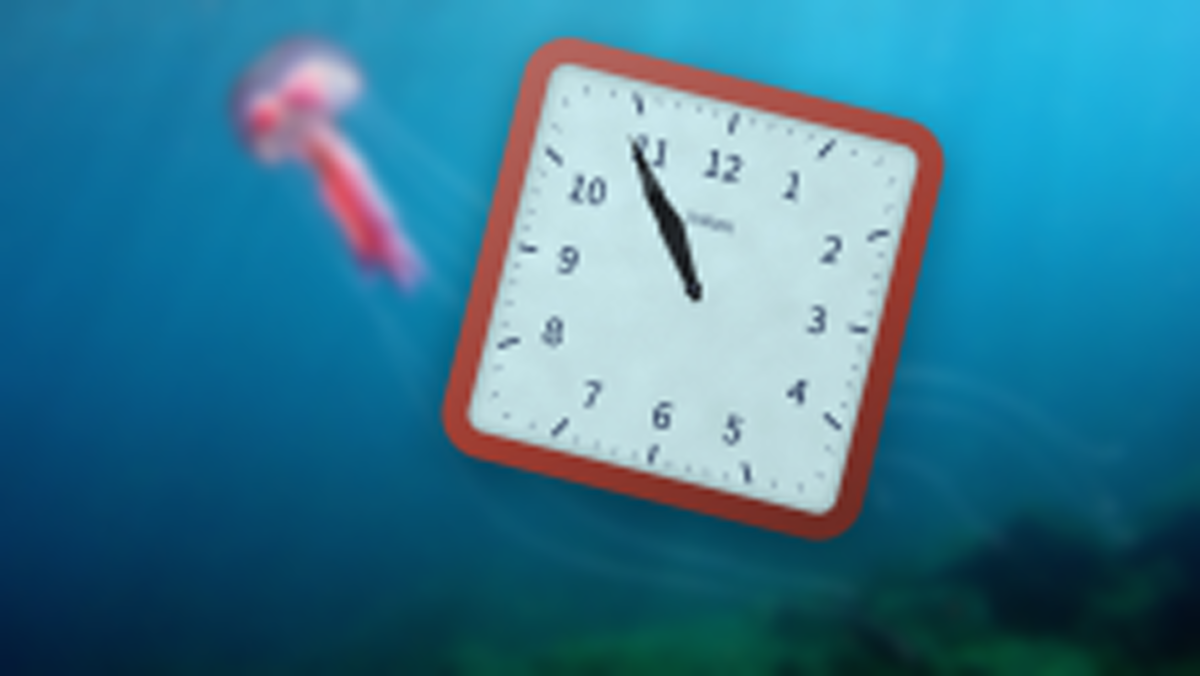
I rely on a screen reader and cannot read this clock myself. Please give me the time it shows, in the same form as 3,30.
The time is 10,54
